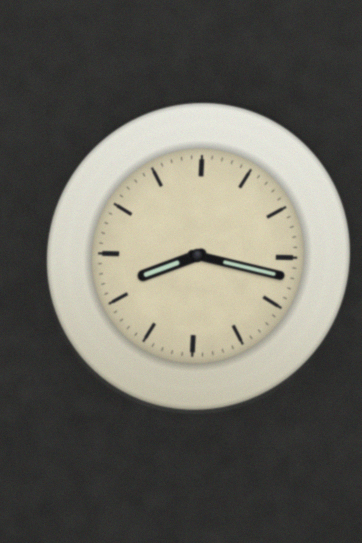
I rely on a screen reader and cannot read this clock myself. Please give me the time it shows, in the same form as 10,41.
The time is 8,17
